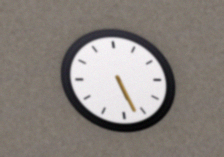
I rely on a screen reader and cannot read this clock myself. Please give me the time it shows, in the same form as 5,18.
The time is 5,27
